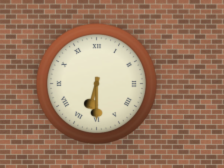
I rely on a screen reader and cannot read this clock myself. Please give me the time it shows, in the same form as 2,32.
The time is 6,30
